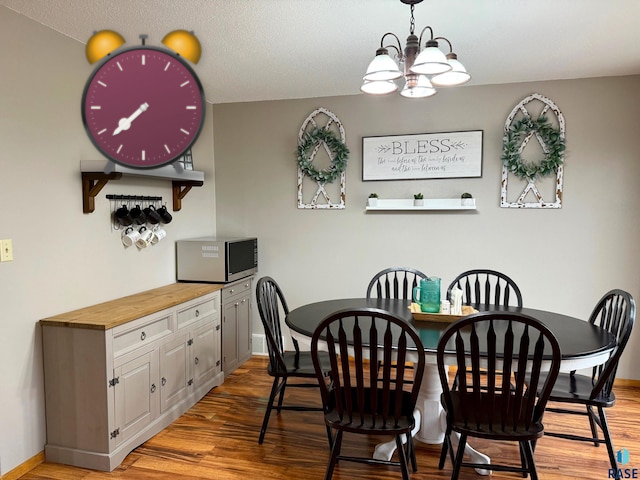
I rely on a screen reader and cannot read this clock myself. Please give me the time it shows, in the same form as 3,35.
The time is 7,38
